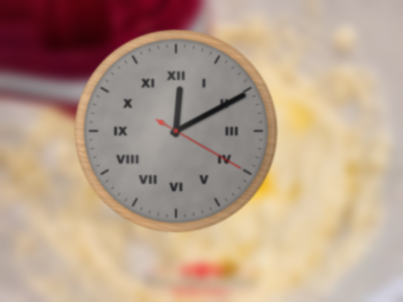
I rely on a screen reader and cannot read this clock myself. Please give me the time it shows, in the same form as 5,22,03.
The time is 12,10,20
